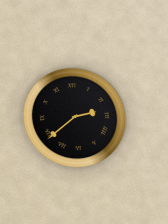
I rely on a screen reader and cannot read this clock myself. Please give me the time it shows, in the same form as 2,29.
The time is 2,39
